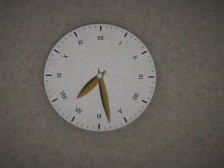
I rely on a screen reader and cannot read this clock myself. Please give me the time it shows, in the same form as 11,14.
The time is 7,28
